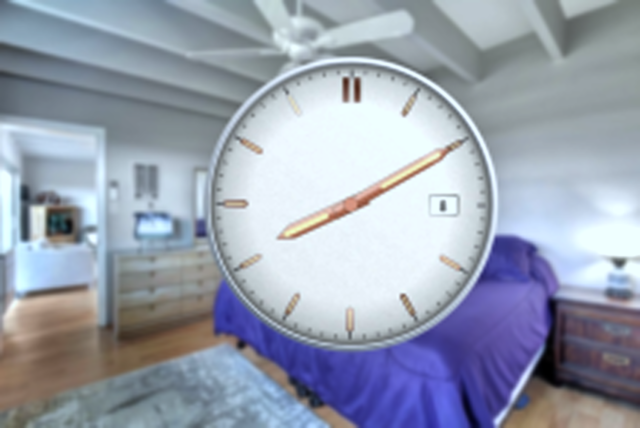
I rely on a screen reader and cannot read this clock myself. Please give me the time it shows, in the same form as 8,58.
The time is 8,10
